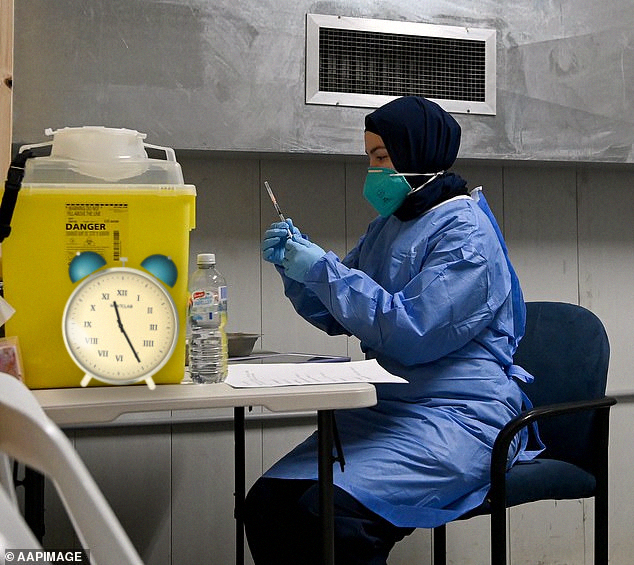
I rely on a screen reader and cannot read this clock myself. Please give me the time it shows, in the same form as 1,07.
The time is 11,25
